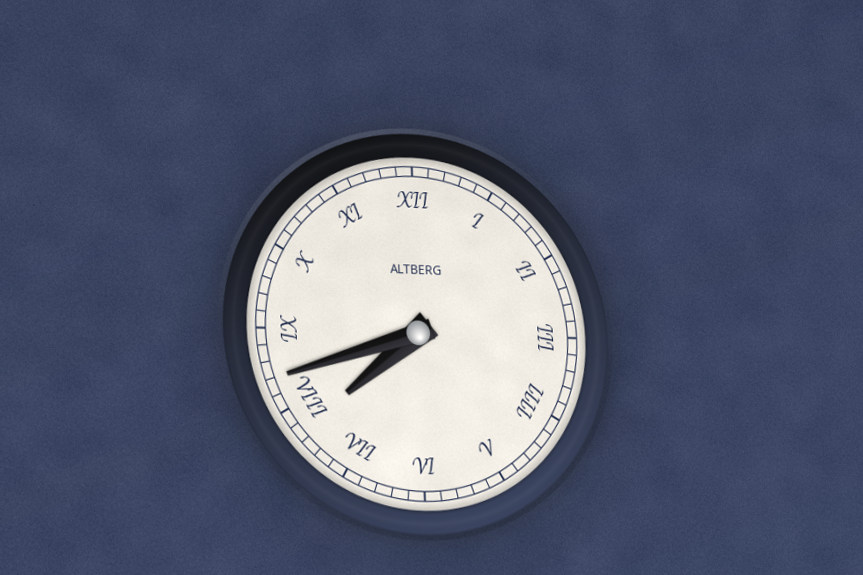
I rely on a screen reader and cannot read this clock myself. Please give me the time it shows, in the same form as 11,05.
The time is 7,42
